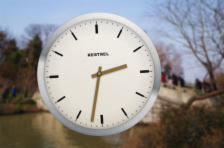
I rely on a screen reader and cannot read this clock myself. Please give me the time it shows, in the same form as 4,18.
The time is 2,32
